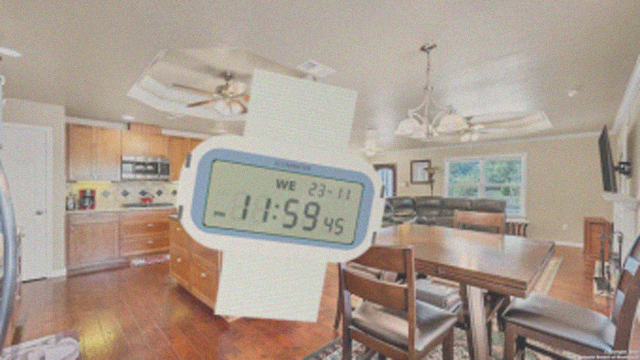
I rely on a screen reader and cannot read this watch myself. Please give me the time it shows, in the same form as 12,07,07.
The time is 11,59,45
